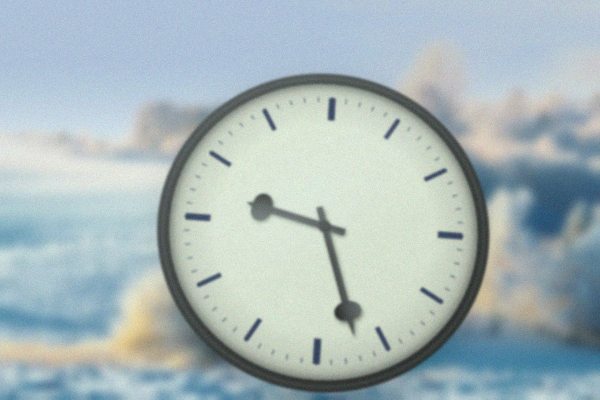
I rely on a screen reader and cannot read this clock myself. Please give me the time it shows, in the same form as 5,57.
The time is 9,27
